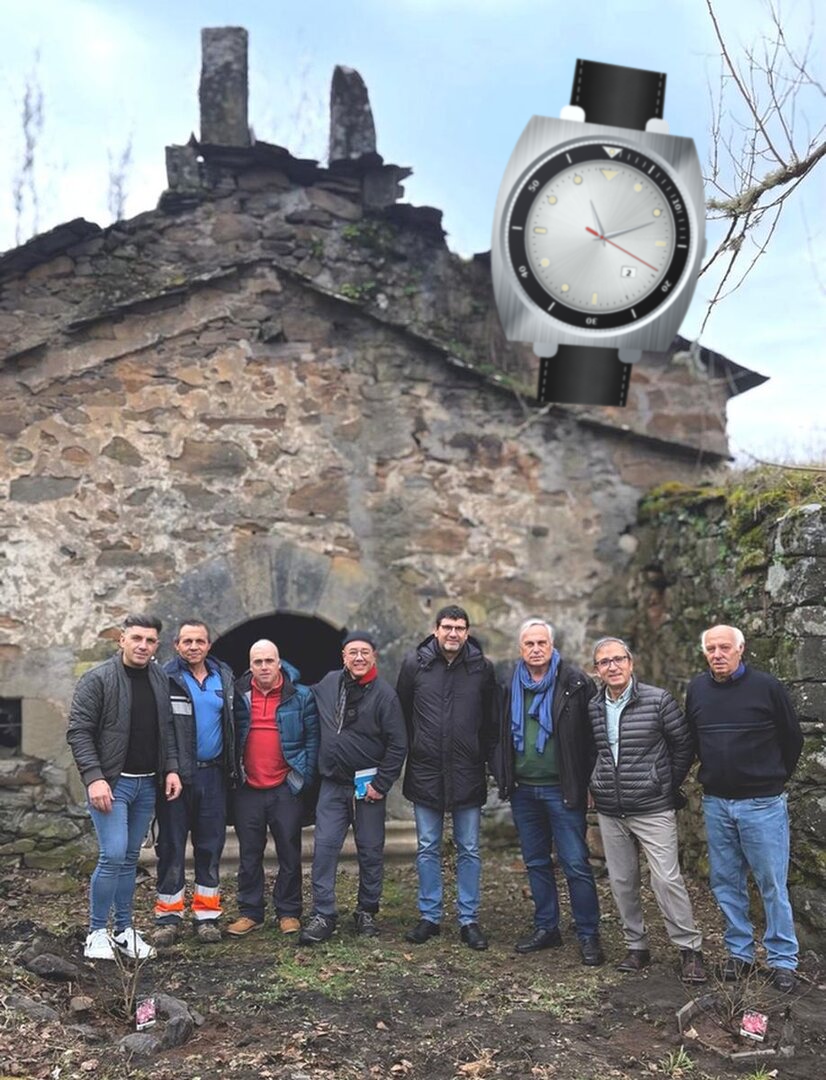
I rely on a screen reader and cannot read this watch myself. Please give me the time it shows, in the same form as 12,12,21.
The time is 11,11,19
